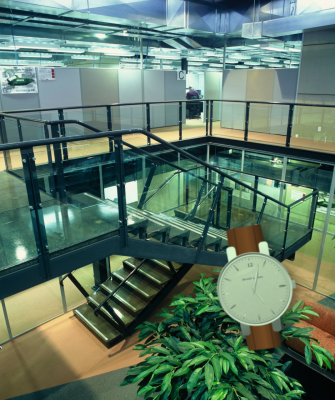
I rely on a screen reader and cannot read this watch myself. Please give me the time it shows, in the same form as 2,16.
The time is 5,03
